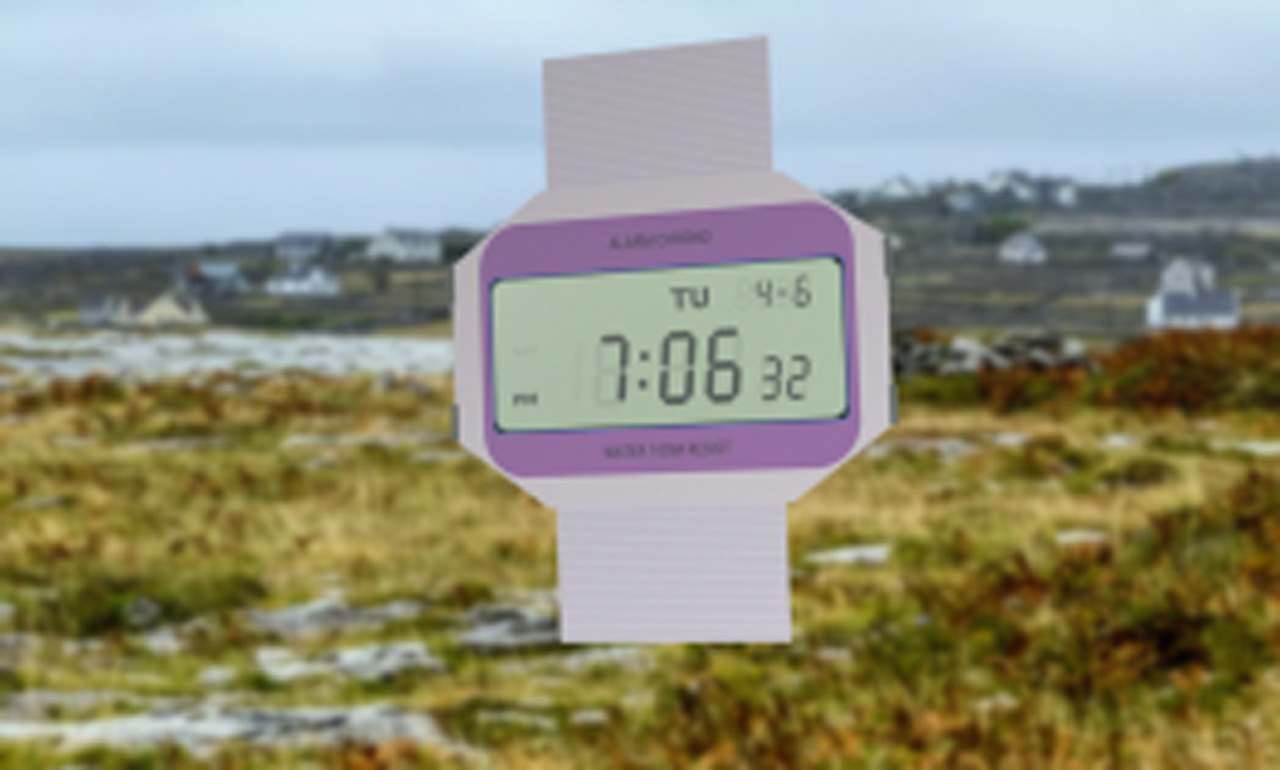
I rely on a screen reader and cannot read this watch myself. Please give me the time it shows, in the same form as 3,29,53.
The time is 7,06,32
